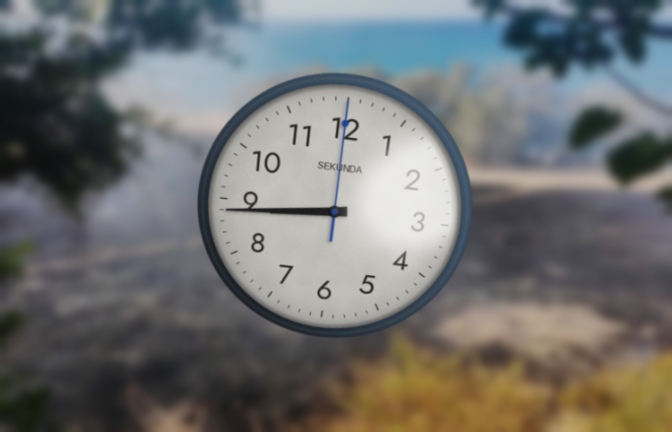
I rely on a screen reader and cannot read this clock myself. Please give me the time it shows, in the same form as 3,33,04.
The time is 8,44,00
